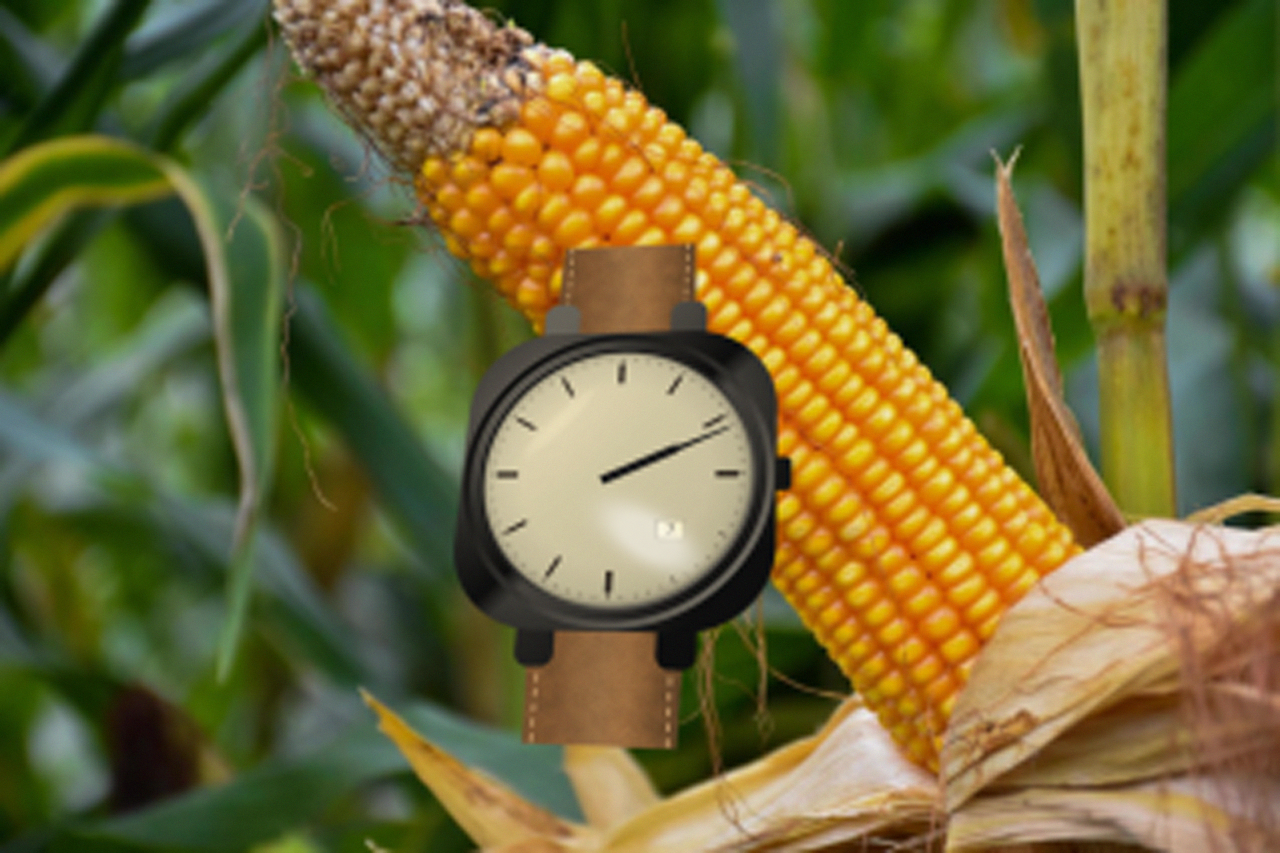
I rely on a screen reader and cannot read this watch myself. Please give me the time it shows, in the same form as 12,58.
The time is 2,11
